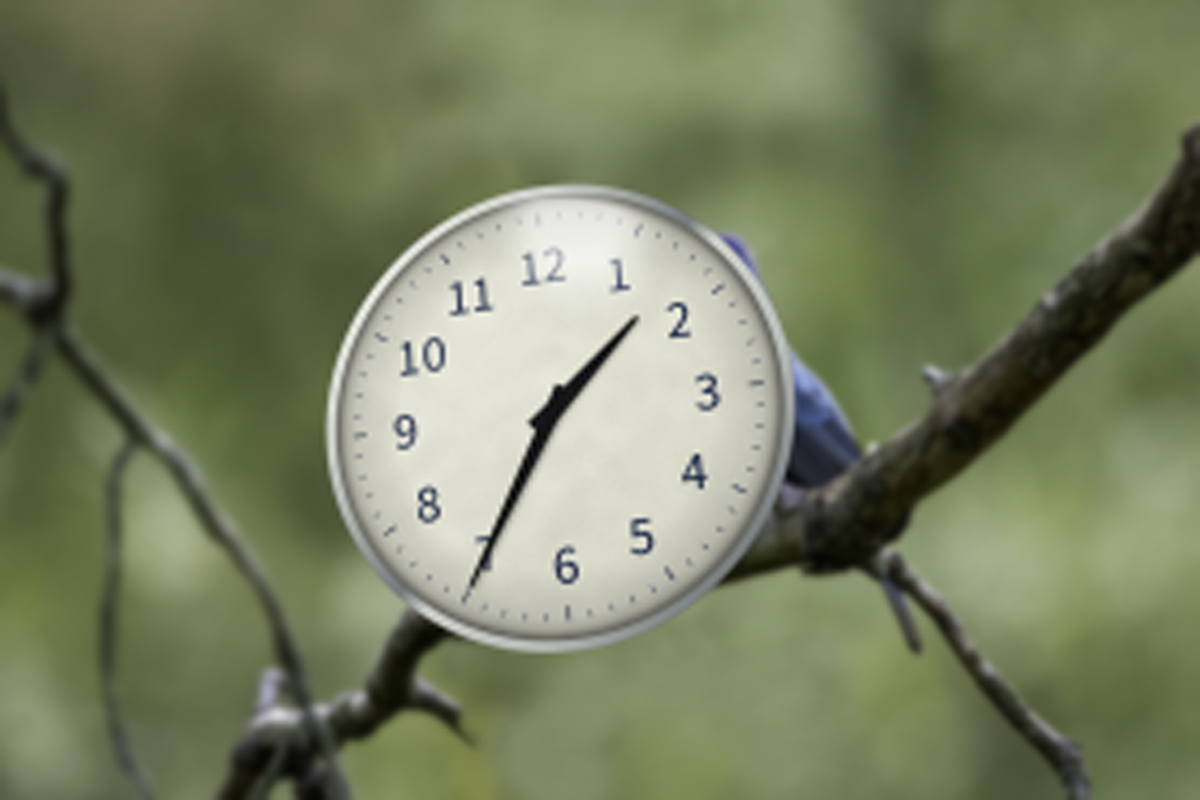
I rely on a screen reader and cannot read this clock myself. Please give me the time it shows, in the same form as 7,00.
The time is 1,35
